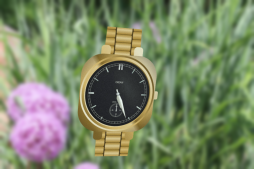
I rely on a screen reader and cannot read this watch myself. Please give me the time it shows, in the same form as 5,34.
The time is 5,26
